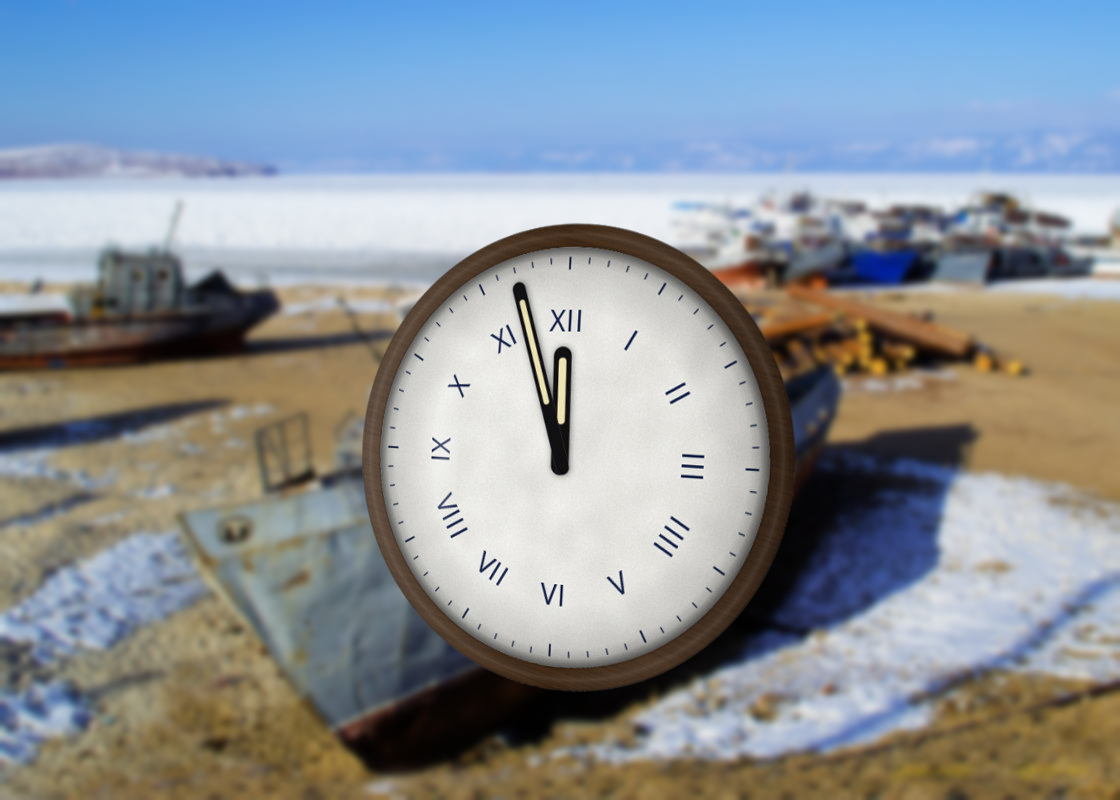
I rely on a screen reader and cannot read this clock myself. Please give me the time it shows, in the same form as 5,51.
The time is 11,57
